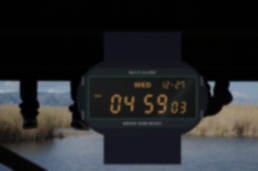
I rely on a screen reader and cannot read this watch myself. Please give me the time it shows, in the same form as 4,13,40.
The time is 4,59,03
